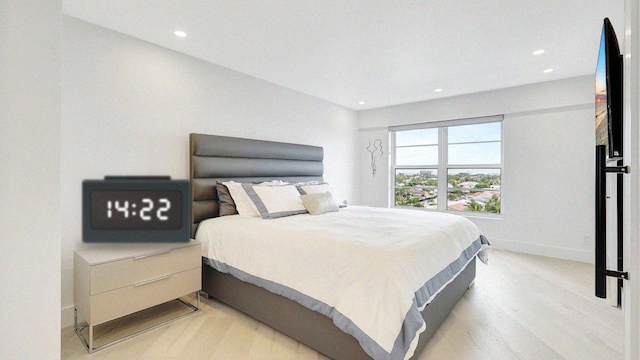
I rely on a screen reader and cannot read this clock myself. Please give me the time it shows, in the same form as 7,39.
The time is 14,22
